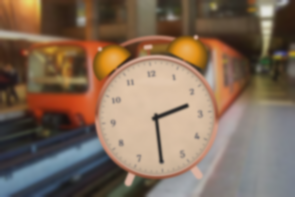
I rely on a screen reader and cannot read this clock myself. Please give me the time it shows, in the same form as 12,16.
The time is 2,30
